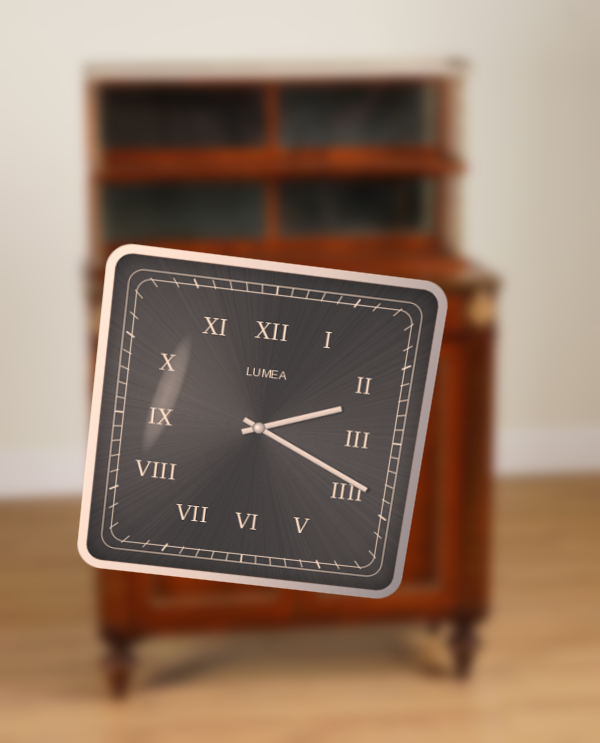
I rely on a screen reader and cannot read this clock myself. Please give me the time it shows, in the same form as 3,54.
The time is 2,19
